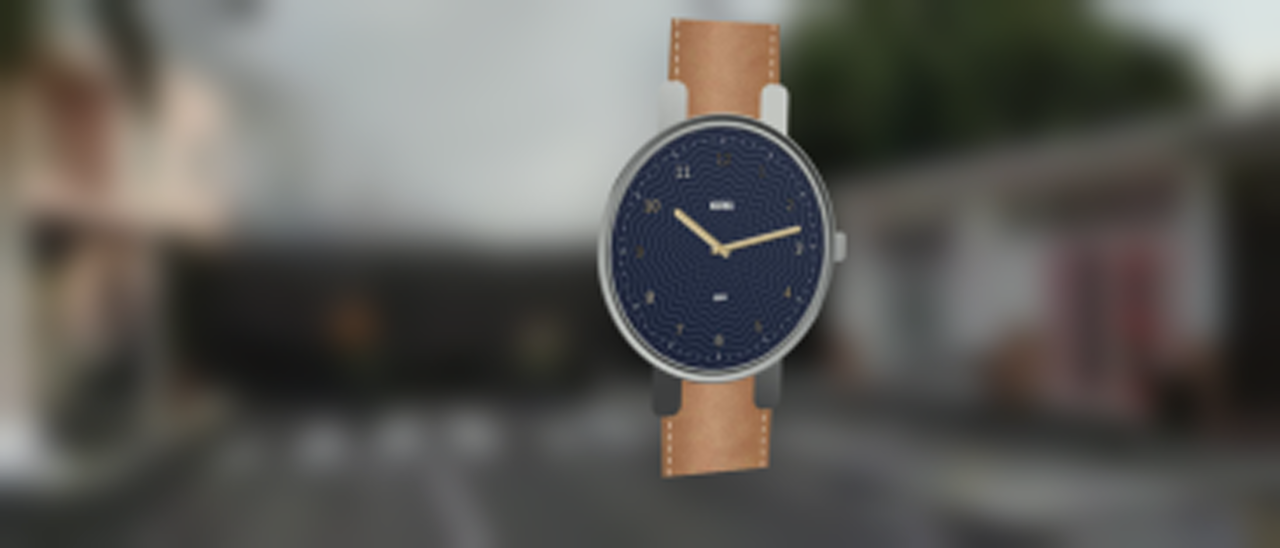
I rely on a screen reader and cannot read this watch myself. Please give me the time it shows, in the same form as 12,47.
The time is 10,13
